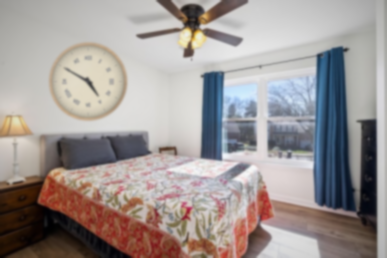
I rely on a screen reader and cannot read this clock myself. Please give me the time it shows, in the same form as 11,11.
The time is 4,50
